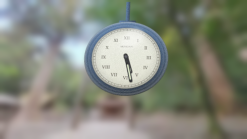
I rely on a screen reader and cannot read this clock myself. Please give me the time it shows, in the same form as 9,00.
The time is 5,28
